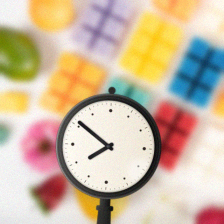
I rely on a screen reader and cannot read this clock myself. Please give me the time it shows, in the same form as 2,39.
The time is 7,51
